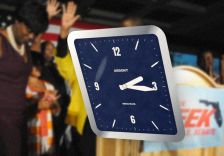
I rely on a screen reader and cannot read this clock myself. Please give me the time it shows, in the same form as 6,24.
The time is 2,16
